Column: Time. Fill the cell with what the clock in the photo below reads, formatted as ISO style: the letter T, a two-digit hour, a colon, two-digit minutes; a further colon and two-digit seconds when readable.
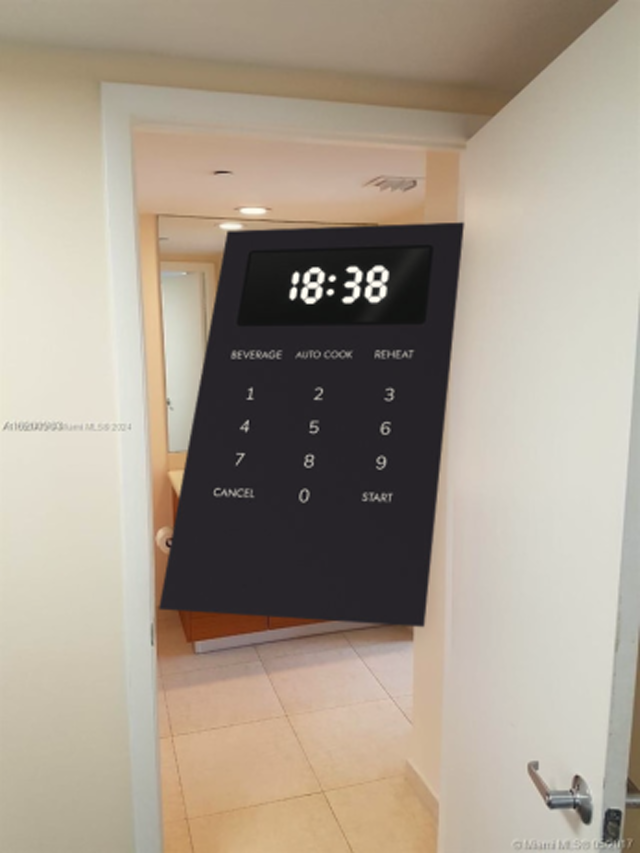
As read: T18:38
